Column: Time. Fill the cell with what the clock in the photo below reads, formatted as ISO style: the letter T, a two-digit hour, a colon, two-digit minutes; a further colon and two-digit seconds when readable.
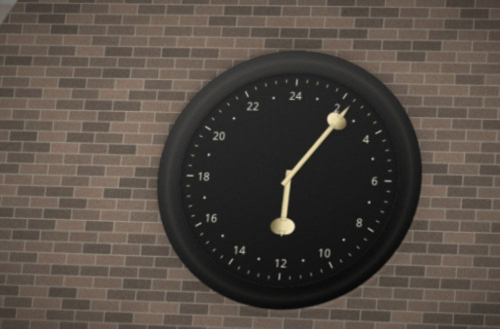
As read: T12:06
